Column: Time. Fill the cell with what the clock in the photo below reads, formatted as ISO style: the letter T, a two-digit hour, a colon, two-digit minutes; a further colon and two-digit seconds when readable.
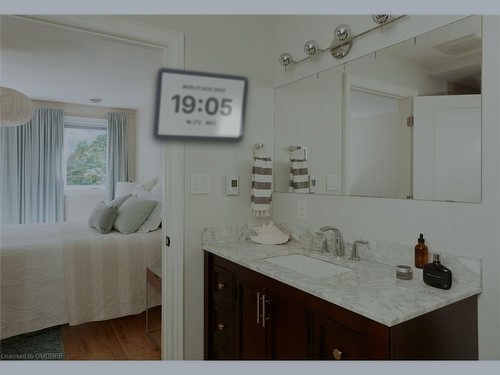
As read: T19:05
